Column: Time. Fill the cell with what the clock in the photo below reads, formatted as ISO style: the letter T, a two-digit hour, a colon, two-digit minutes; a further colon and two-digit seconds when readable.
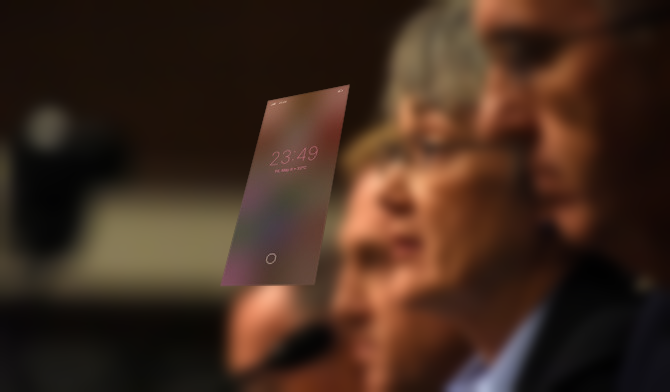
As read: T23:49
